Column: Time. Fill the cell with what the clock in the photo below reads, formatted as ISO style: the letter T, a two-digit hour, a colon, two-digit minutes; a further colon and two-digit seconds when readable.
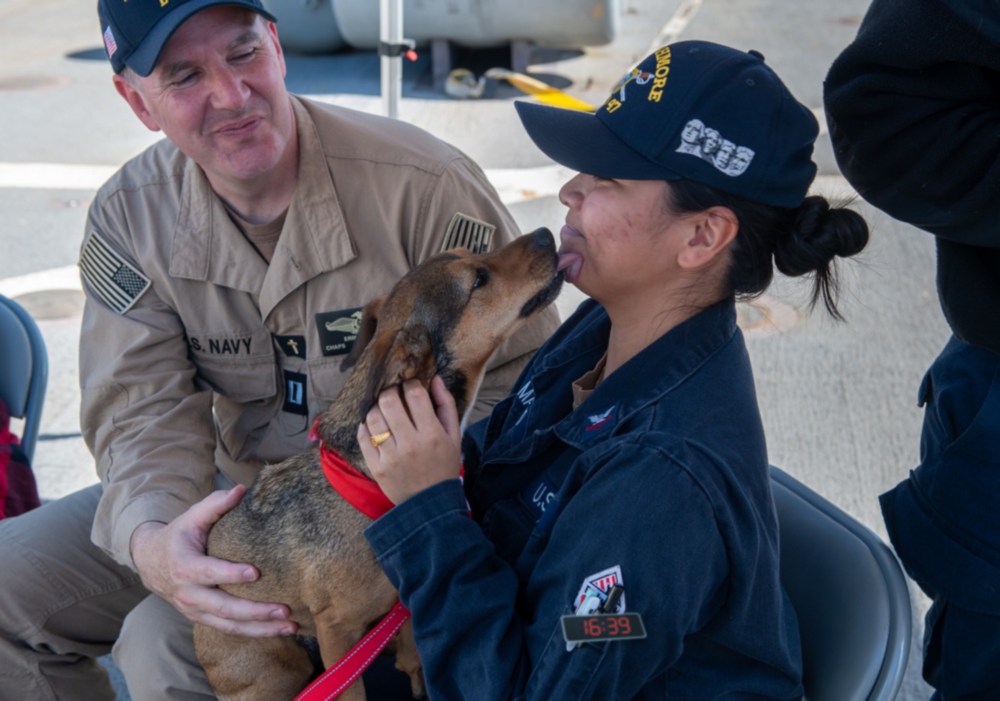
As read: T16:39
